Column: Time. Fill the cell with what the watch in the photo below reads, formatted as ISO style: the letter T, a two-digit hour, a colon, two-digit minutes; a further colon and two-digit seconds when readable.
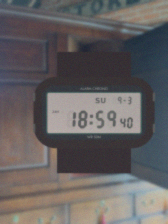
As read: T18:59:40
